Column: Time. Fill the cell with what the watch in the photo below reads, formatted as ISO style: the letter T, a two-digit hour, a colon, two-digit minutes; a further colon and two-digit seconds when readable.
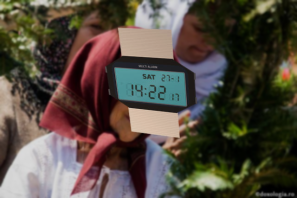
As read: T14:22:17
